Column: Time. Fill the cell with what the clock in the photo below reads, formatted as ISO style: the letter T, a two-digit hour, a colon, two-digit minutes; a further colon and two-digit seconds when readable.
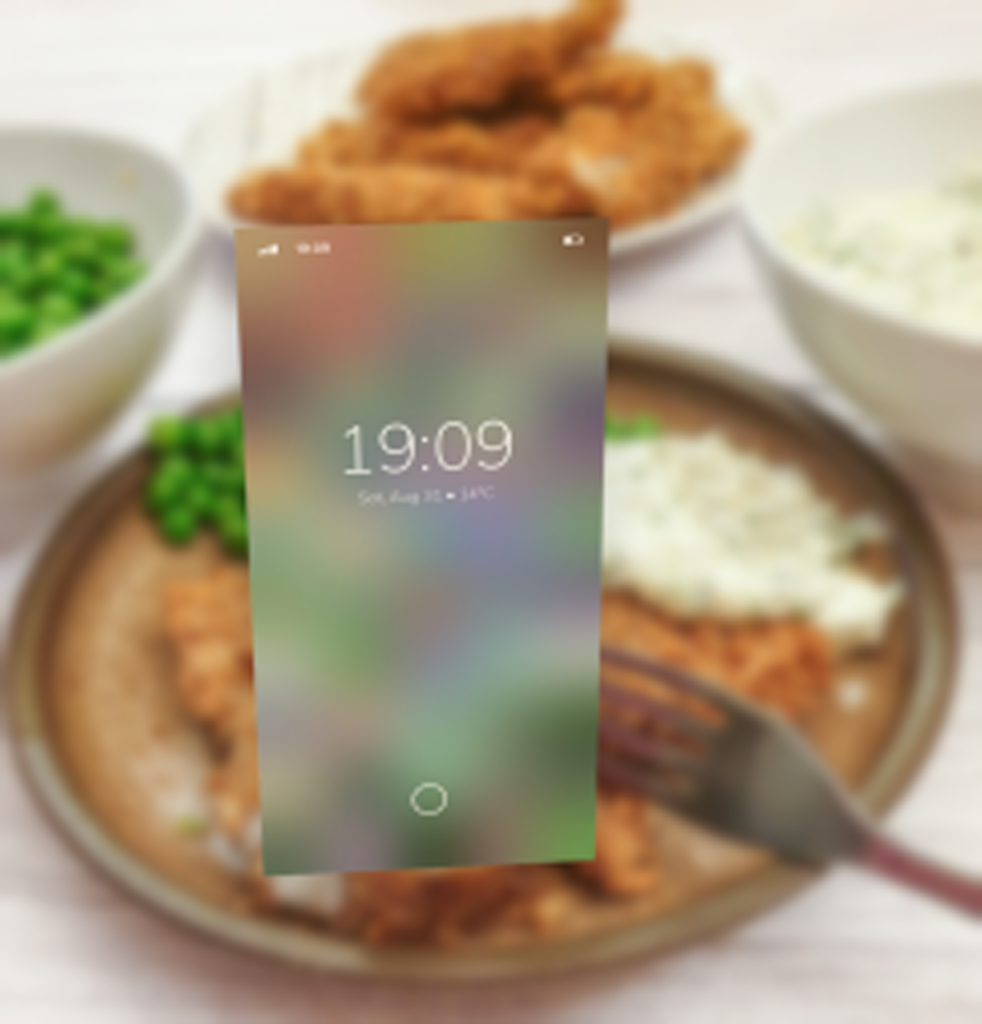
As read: T19:09
